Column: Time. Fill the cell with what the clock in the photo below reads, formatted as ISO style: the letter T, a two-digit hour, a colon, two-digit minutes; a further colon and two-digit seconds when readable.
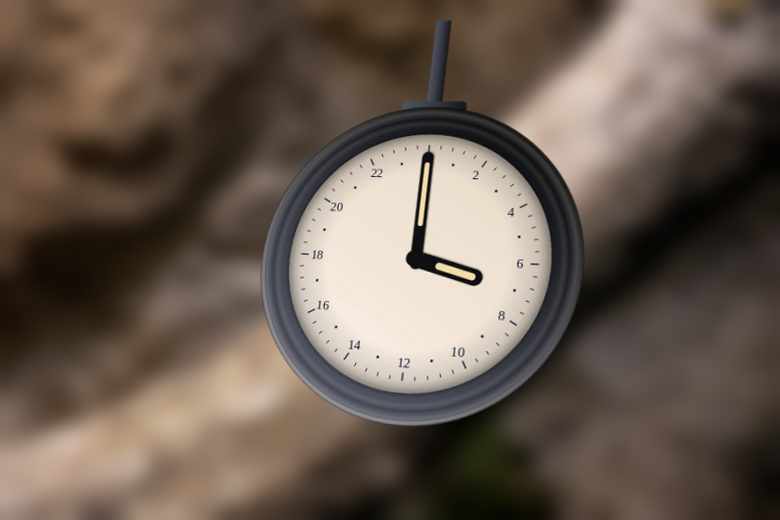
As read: T07:00
